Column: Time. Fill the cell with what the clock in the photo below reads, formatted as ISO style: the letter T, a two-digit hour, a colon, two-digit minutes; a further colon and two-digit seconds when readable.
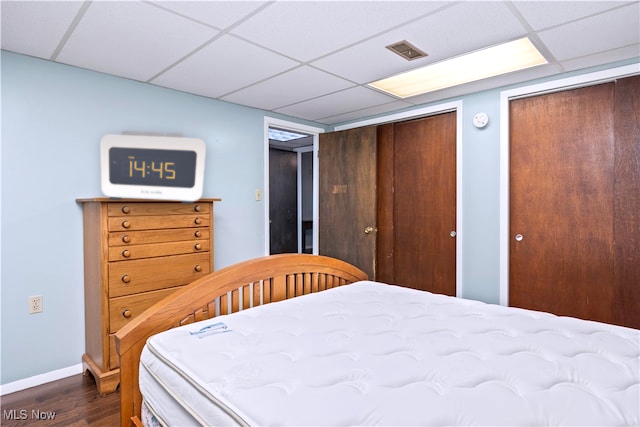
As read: T14:45
